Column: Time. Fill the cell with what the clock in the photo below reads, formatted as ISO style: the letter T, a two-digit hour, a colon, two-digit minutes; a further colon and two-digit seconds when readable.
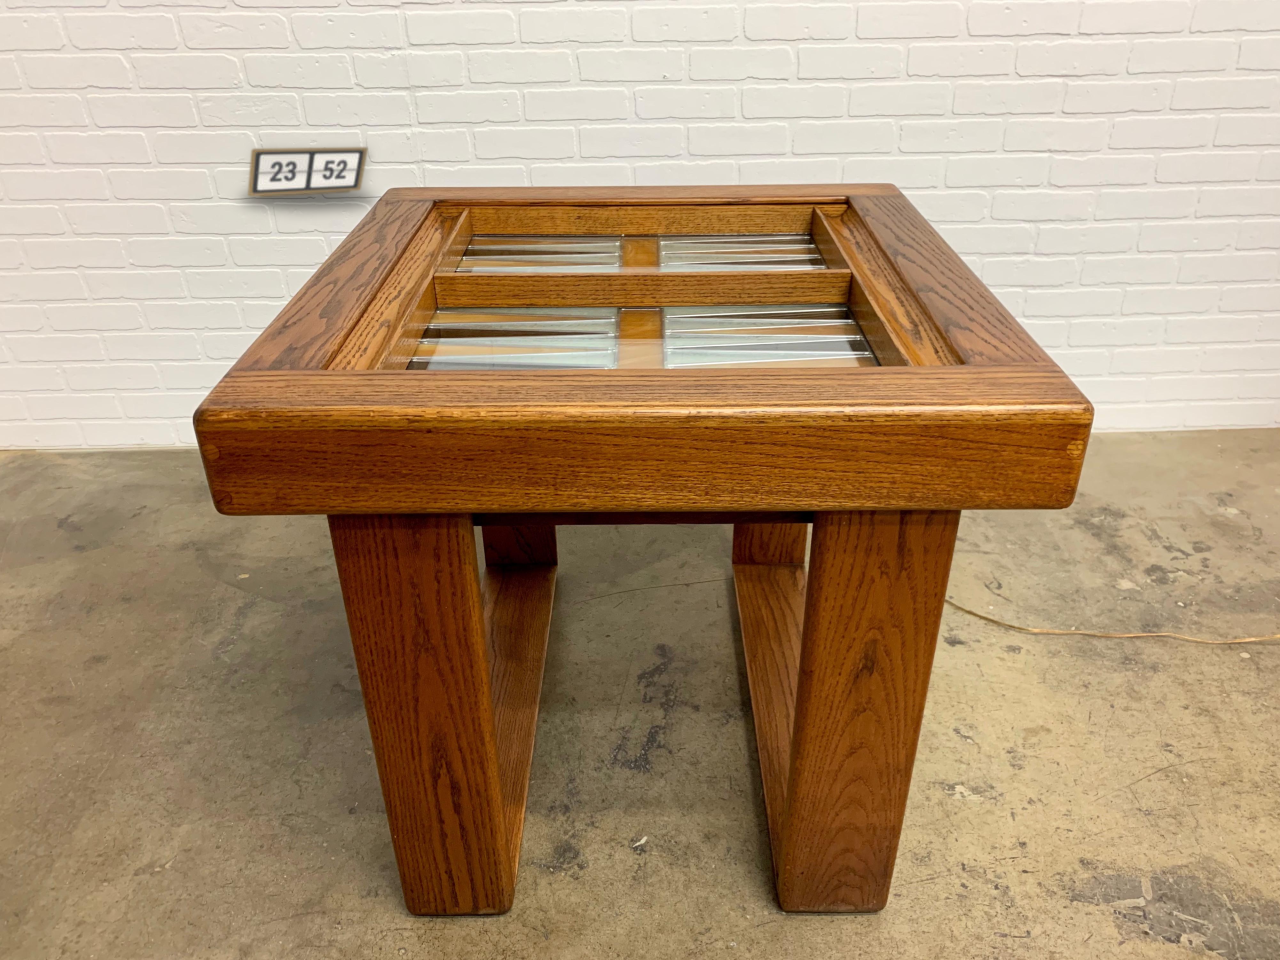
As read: T23:52
